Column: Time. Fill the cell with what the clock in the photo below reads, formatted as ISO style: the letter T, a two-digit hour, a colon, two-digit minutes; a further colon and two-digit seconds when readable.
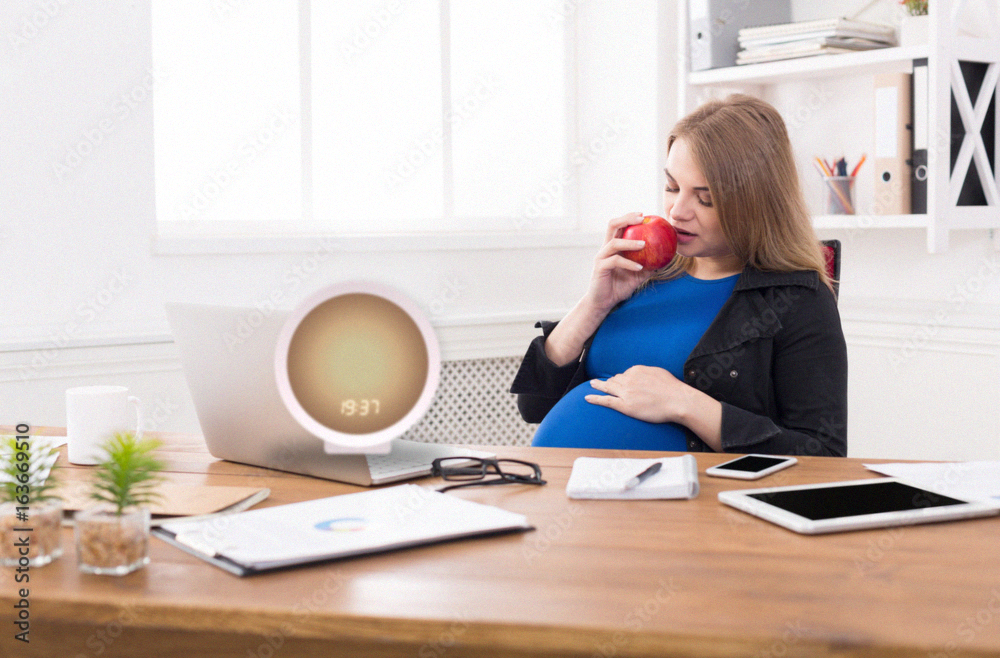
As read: T19:37
